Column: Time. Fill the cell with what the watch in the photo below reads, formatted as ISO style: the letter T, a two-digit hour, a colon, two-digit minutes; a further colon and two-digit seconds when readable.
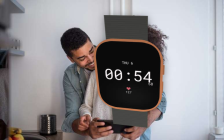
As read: T00:54
